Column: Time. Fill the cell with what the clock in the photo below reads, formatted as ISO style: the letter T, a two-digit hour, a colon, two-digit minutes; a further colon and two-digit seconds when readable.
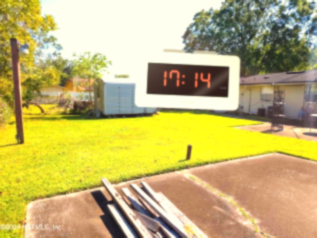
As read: T17:14
